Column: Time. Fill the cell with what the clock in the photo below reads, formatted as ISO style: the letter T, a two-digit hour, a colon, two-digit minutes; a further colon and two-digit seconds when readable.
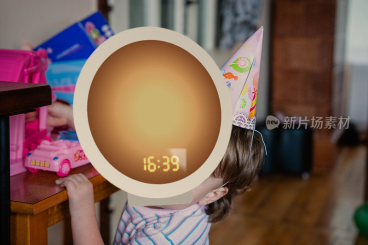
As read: T16:39
